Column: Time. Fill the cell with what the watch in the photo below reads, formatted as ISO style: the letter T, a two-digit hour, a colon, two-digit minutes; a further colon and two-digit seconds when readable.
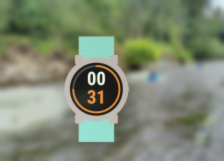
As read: T00:31
